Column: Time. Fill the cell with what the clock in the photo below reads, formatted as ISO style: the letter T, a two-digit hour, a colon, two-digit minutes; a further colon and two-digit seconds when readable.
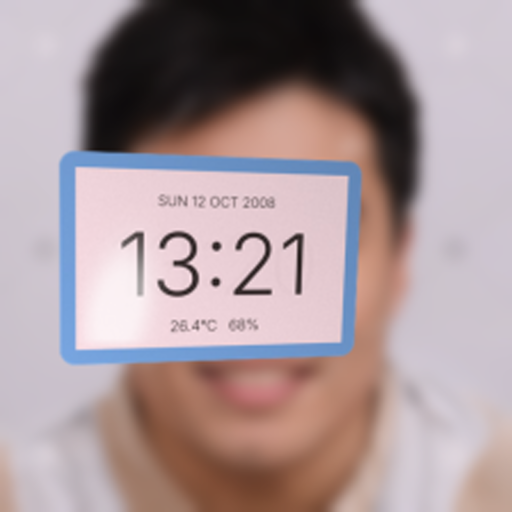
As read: T13:21
